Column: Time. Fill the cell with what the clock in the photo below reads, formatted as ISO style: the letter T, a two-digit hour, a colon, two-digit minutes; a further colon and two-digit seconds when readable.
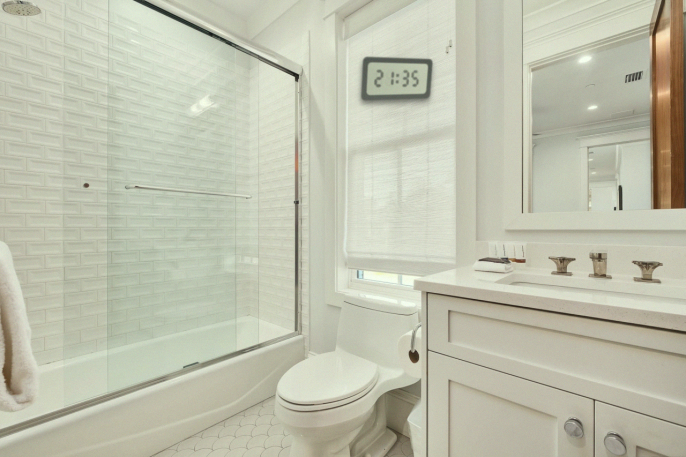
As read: T21:35
